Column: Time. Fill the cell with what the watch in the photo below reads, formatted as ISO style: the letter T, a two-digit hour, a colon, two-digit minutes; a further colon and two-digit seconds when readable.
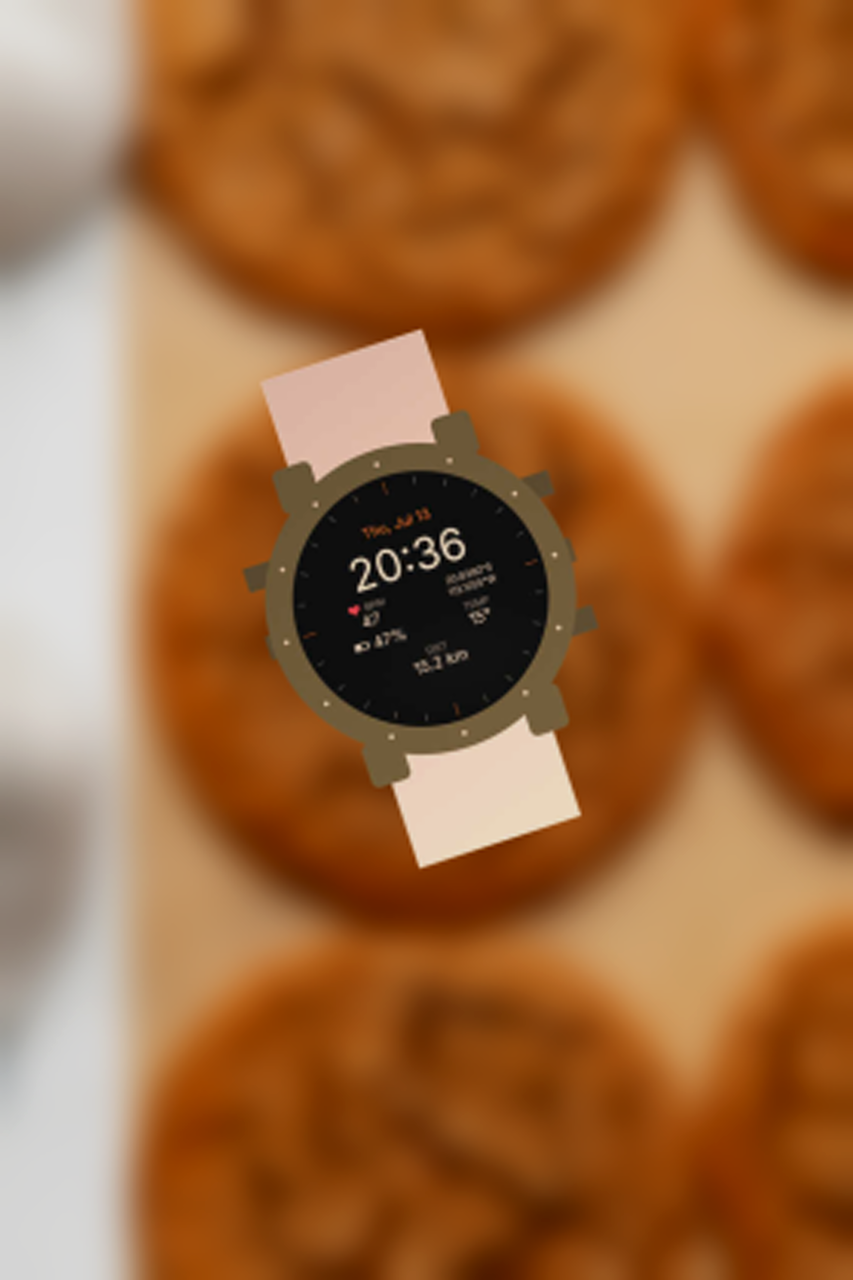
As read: T20:36
